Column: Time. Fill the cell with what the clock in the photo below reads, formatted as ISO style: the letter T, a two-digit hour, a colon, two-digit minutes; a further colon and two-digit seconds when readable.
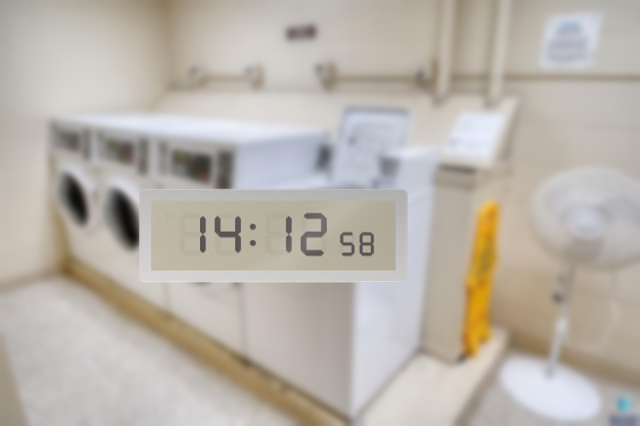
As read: T14:12:58
